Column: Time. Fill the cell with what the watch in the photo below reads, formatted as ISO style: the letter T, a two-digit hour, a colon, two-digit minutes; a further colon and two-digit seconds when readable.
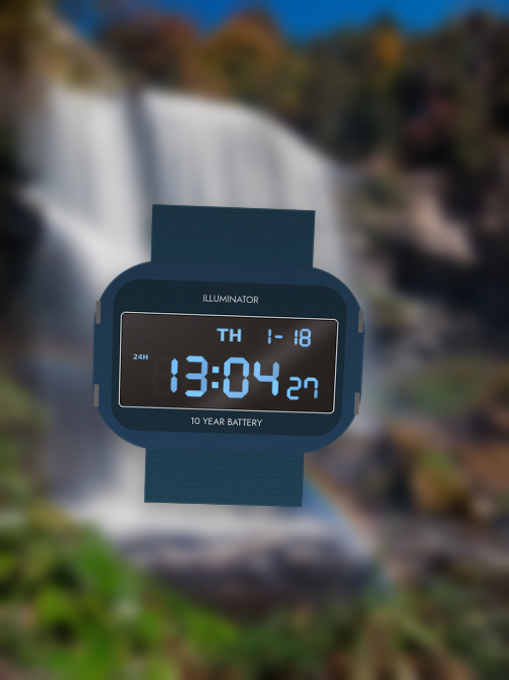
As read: T13:04:27
